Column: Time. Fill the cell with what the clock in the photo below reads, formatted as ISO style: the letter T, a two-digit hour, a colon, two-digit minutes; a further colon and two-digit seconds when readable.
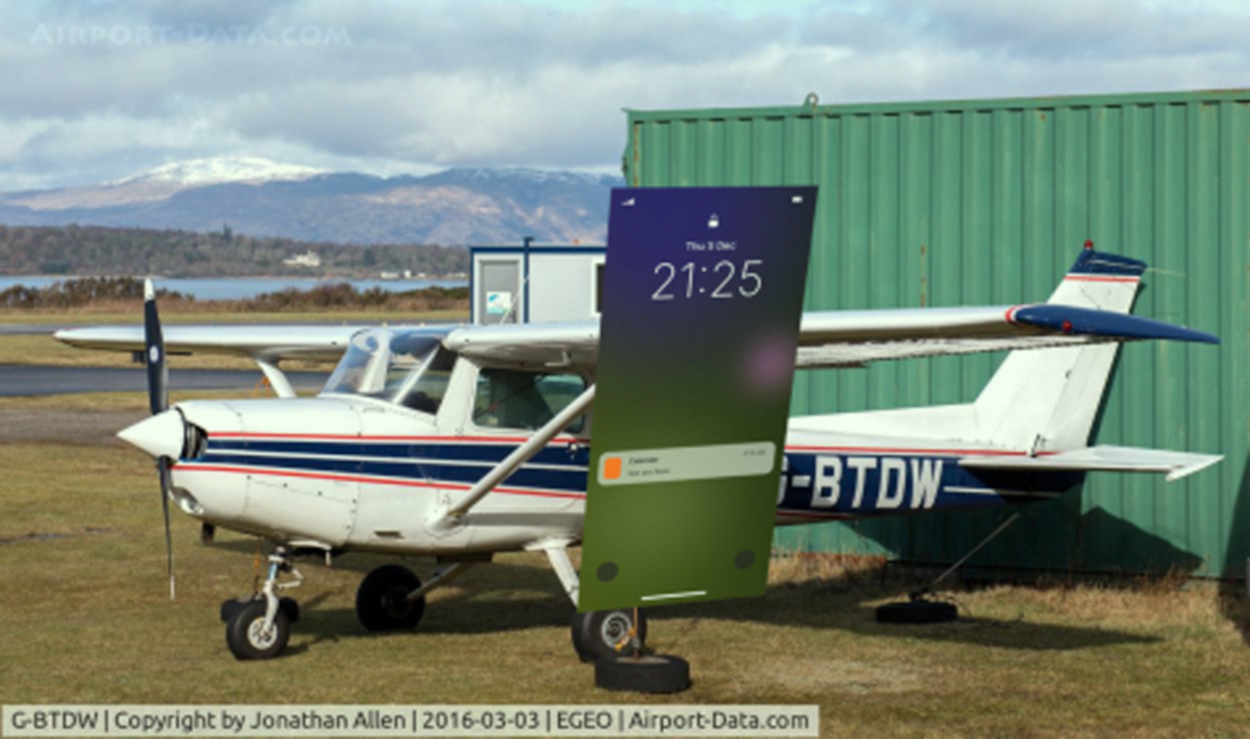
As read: T21:25
